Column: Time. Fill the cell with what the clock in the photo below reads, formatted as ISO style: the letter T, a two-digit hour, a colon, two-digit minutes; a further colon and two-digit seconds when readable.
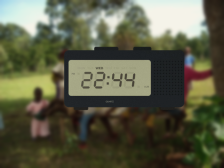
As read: T22:44
